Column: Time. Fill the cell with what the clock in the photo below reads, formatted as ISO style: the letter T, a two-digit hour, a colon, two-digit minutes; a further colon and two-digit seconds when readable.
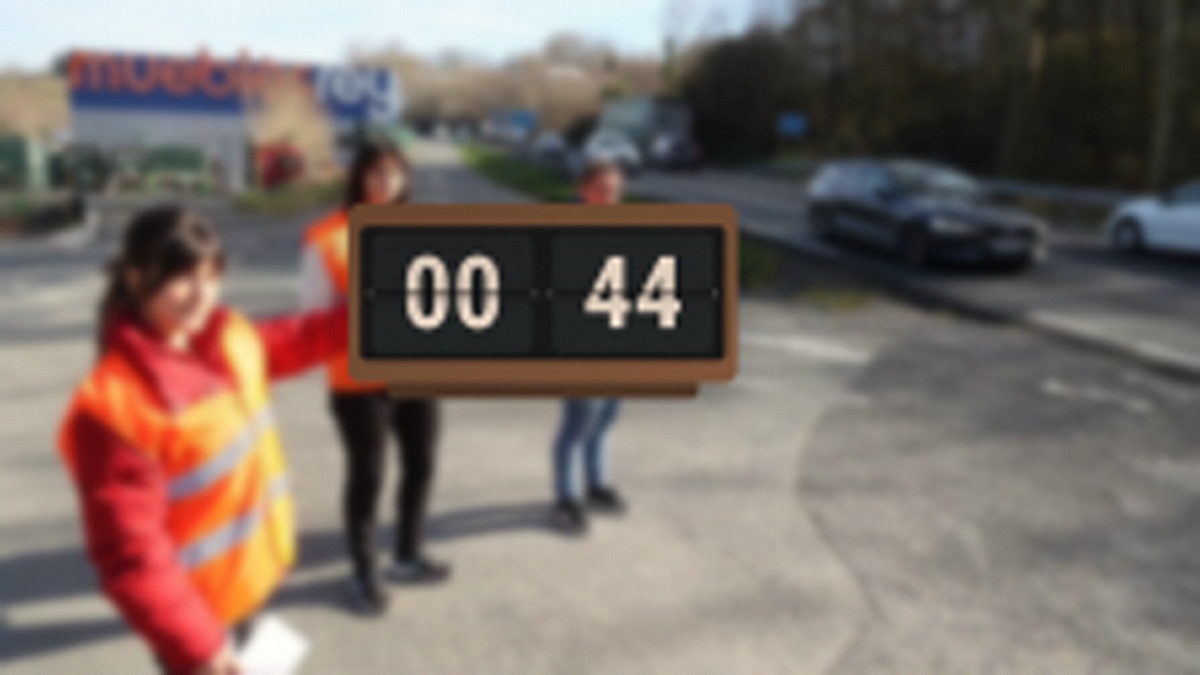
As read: T00:44
